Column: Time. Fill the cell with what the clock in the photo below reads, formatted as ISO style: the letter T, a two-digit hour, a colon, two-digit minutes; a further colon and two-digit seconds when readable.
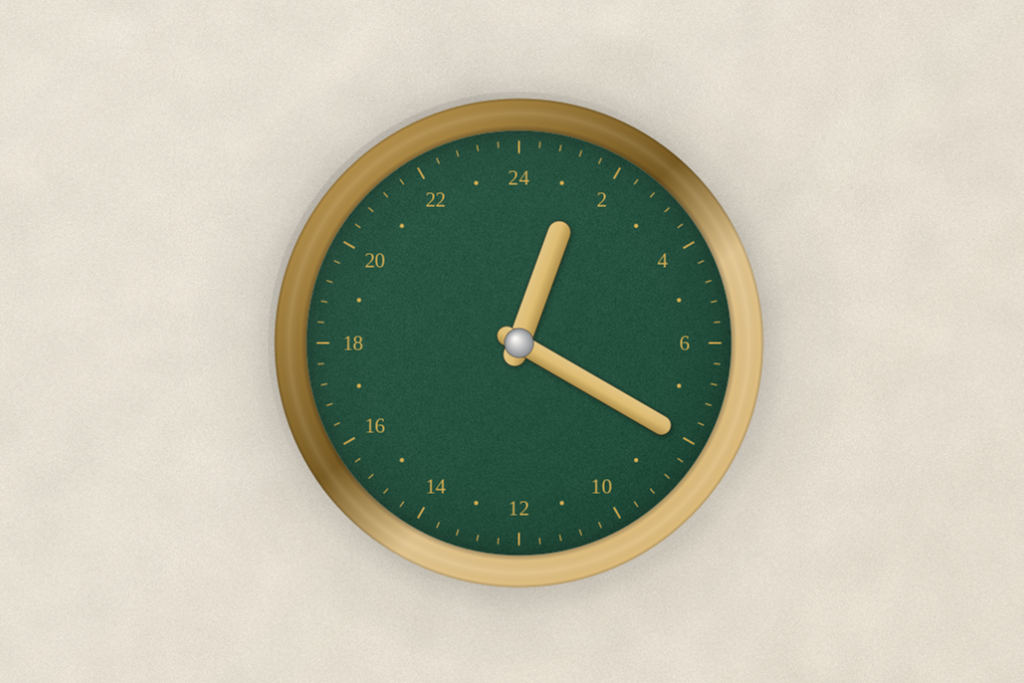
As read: T01:20
